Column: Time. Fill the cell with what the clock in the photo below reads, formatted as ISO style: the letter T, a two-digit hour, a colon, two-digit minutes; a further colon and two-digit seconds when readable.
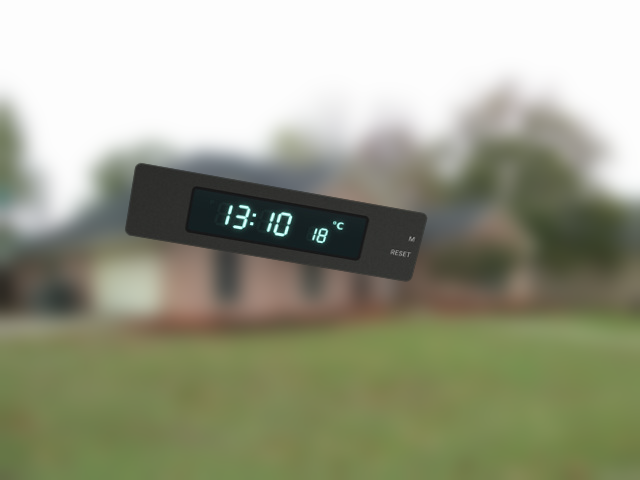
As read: T13:10
